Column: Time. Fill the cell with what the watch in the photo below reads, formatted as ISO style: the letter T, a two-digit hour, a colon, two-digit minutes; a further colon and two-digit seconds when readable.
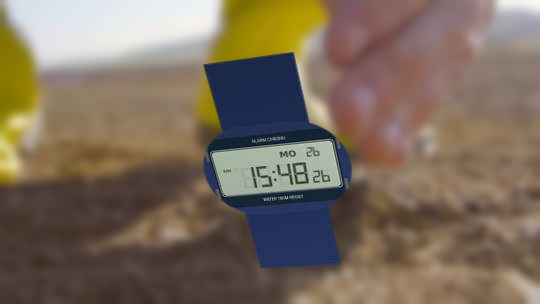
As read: T15:48:26
